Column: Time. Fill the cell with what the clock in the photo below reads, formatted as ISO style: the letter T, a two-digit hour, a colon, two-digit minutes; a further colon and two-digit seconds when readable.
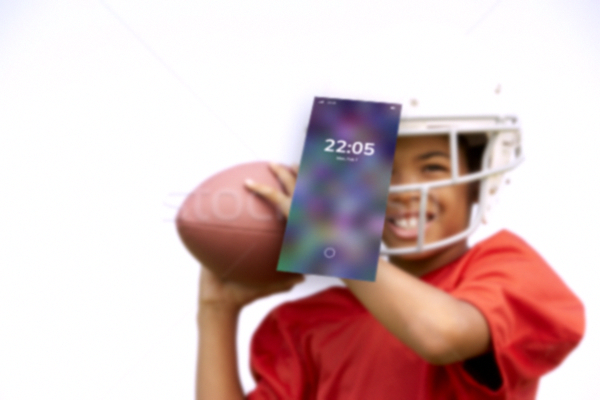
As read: T22:05
